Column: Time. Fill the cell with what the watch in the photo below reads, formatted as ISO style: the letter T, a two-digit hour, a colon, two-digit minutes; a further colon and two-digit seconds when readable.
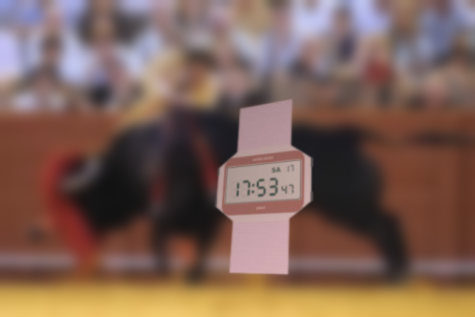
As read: T17:53
